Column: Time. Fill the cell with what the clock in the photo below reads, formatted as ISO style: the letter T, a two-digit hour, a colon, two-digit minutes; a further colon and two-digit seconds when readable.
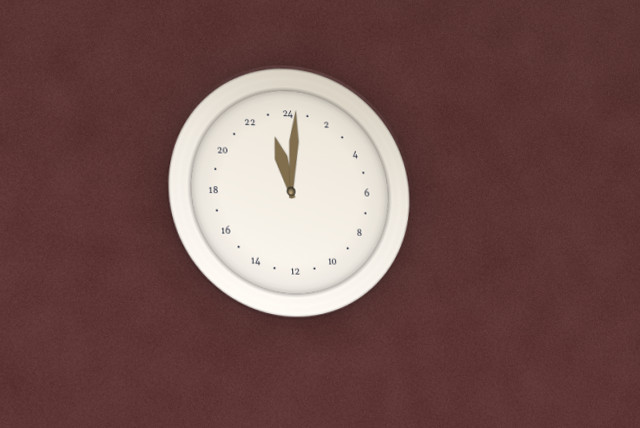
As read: T23:01
